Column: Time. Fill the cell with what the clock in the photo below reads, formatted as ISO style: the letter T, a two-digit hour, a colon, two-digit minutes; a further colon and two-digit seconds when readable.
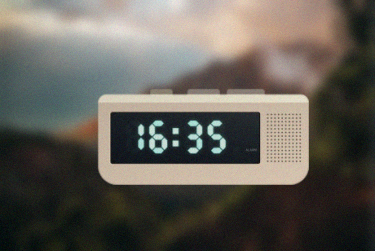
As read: T16:35
